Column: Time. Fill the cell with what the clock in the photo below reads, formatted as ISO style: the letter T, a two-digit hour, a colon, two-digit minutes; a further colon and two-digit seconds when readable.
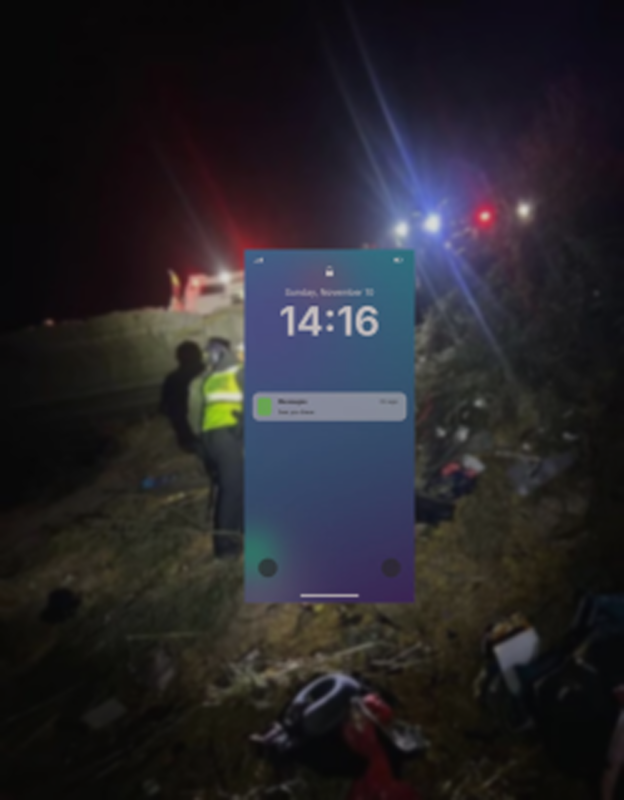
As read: T14:16
